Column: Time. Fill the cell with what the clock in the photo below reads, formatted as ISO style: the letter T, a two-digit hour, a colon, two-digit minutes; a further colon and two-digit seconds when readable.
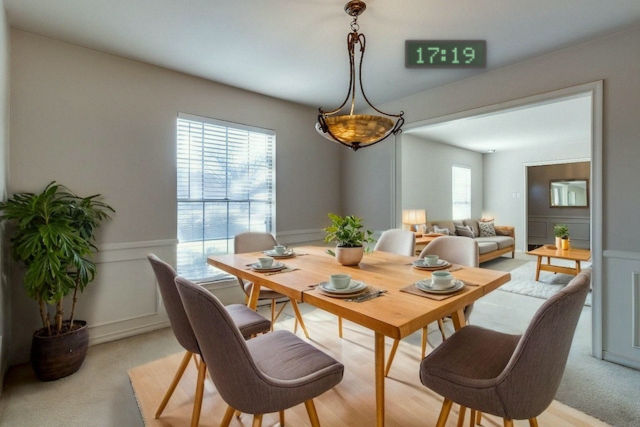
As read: T17:19
